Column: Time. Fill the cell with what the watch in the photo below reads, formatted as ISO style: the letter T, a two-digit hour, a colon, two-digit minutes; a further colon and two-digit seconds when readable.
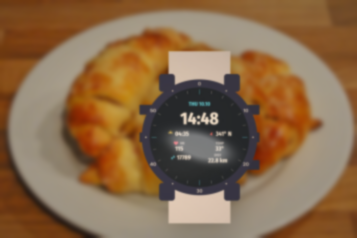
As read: T14:48
